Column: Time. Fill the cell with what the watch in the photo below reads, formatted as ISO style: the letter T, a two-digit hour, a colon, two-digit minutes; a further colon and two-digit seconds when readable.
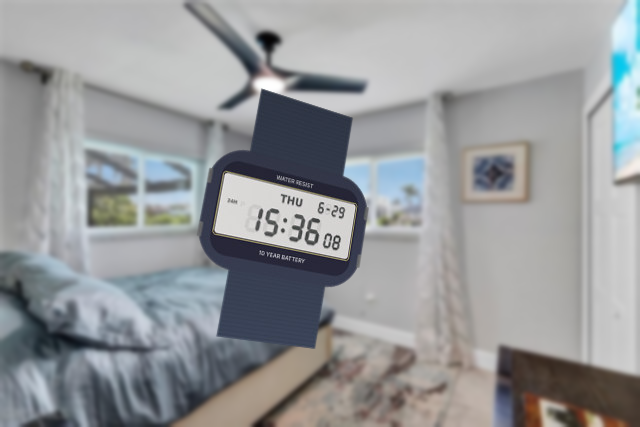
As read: T15:36:08
